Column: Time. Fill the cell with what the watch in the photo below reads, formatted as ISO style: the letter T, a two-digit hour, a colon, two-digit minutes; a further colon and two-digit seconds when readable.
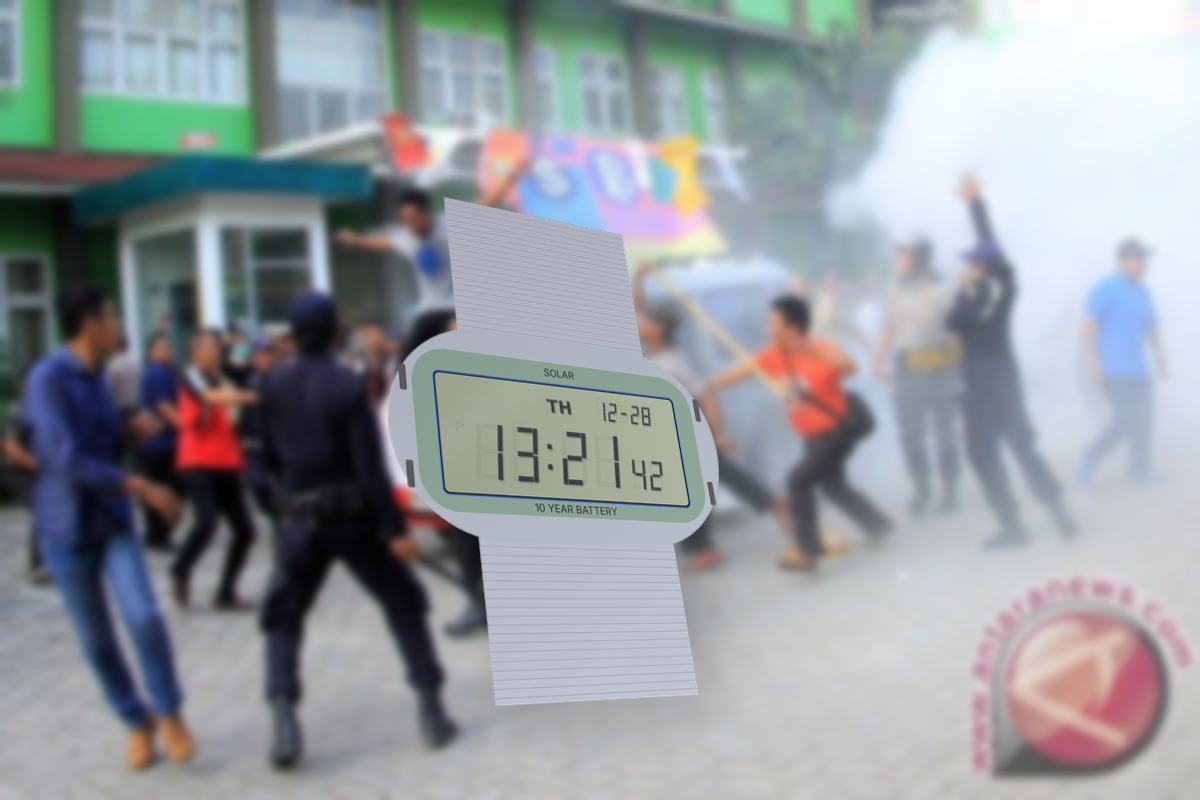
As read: T13:21:42
